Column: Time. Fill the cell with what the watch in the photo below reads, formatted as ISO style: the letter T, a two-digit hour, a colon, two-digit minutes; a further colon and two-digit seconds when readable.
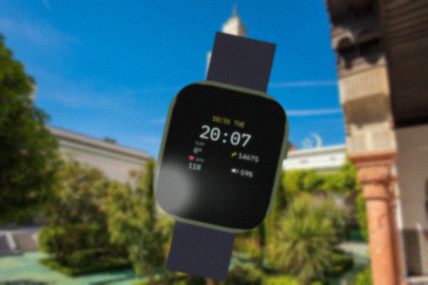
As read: T20:07
